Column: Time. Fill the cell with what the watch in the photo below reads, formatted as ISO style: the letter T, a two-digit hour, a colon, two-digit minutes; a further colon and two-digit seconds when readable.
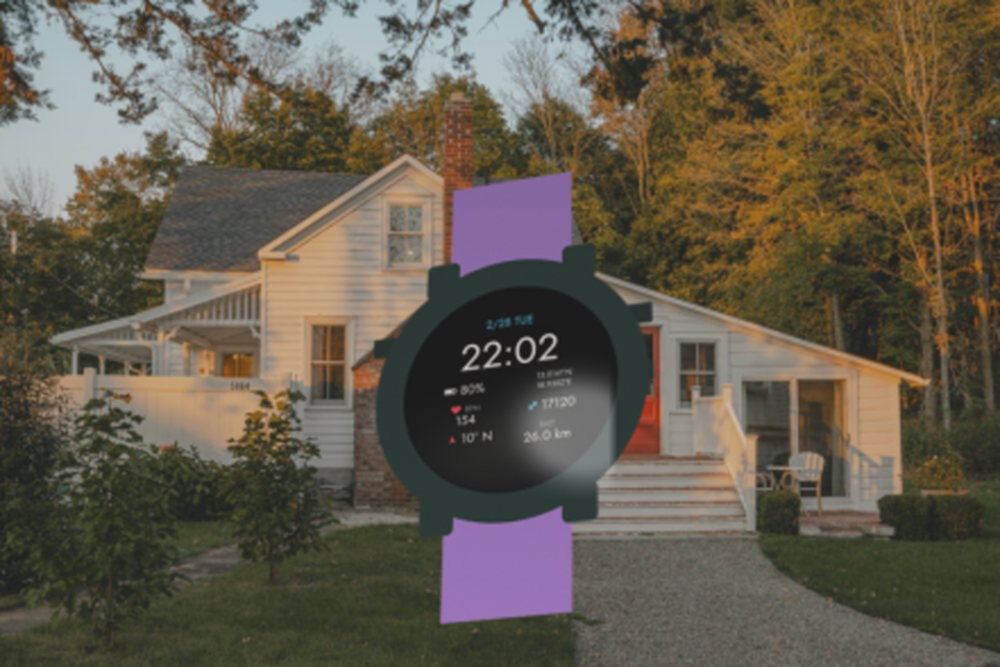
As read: T22:02
